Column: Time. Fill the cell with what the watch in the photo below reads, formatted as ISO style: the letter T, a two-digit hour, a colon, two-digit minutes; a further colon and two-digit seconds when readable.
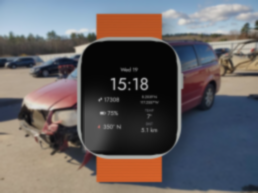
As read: T15:18
